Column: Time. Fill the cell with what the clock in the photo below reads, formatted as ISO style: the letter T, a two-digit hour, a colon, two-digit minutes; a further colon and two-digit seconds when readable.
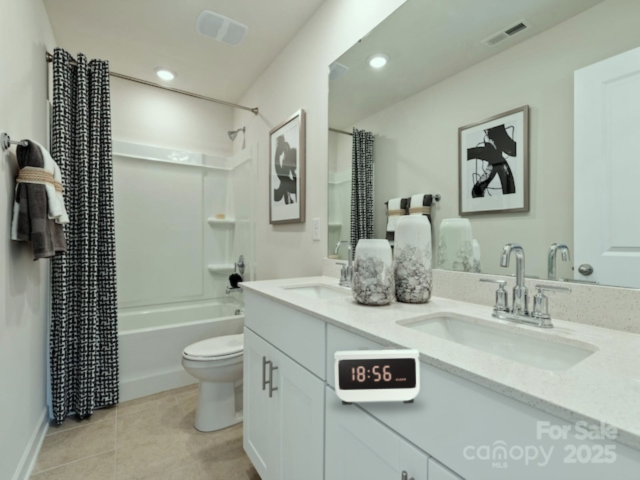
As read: T18:56
